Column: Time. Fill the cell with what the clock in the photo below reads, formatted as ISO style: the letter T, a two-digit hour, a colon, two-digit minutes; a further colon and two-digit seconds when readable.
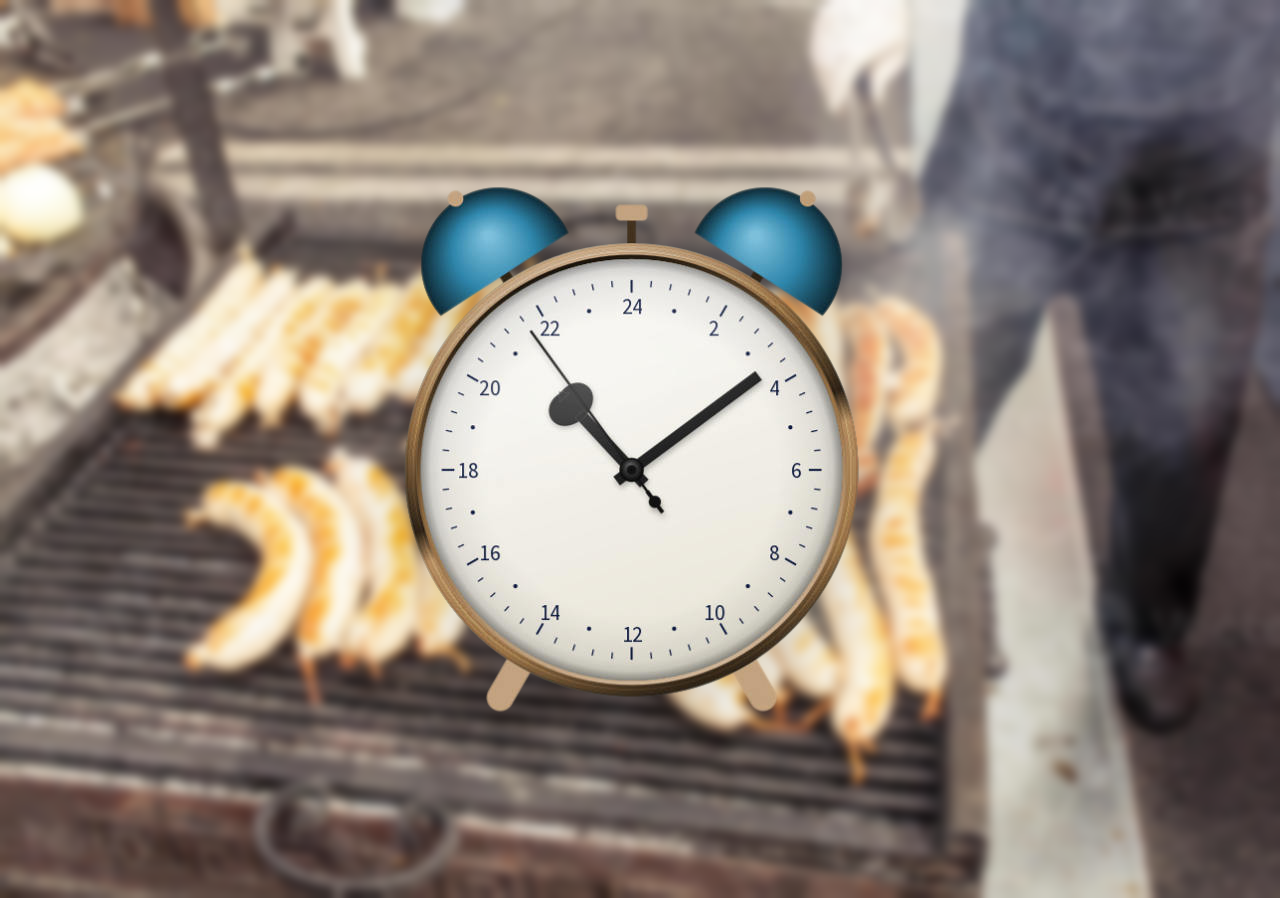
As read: T21:08:54
